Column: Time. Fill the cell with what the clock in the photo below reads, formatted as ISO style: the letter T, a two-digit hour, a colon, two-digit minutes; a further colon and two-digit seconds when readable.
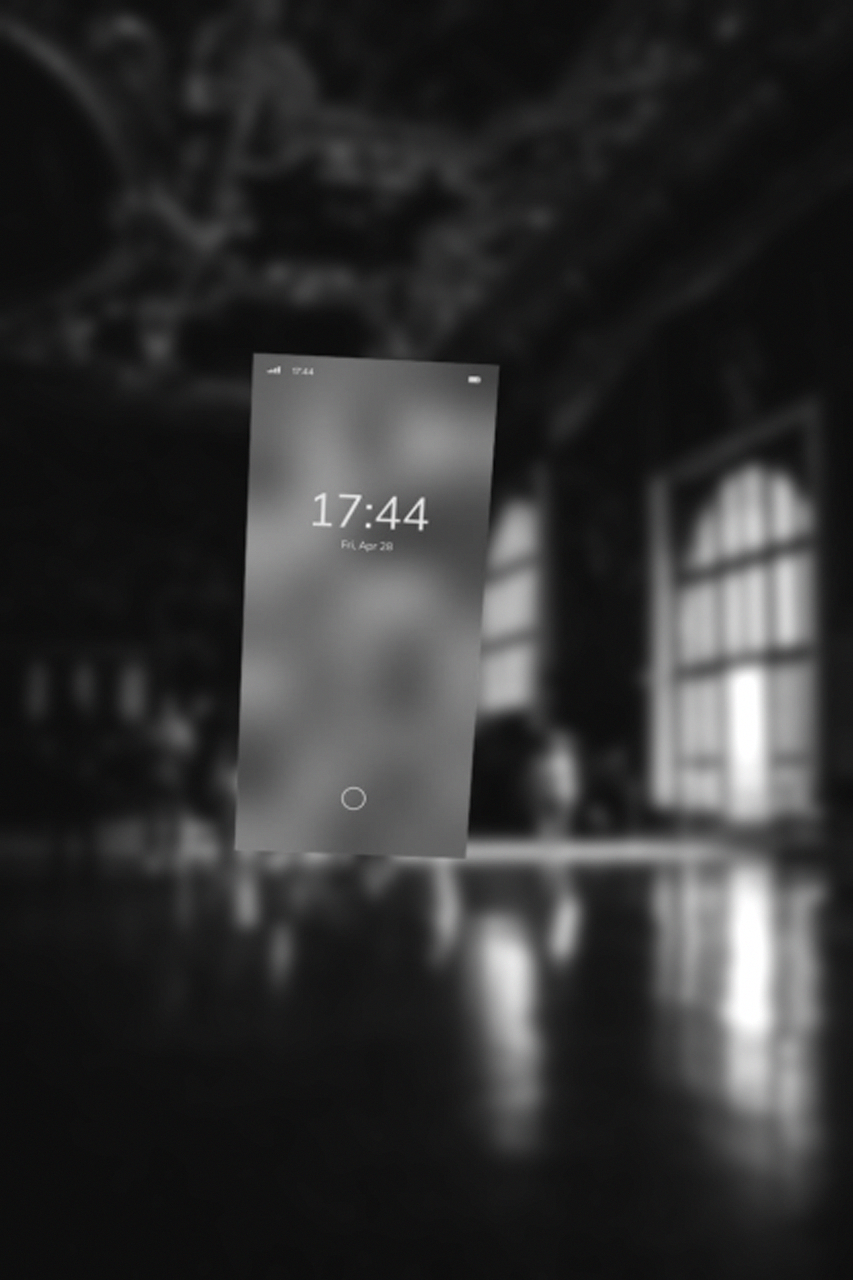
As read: T17:44
